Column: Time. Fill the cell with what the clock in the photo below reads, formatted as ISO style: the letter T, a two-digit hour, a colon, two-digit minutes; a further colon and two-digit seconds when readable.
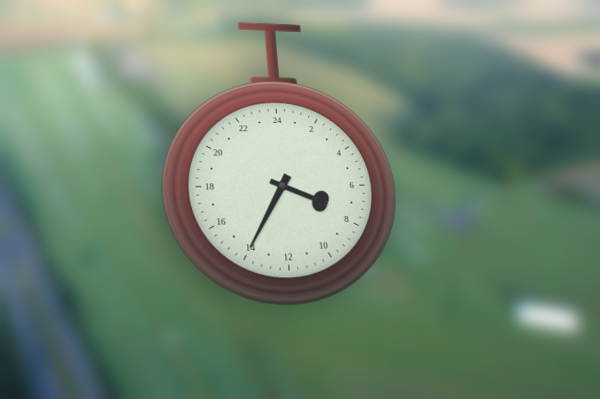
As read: T07:35
